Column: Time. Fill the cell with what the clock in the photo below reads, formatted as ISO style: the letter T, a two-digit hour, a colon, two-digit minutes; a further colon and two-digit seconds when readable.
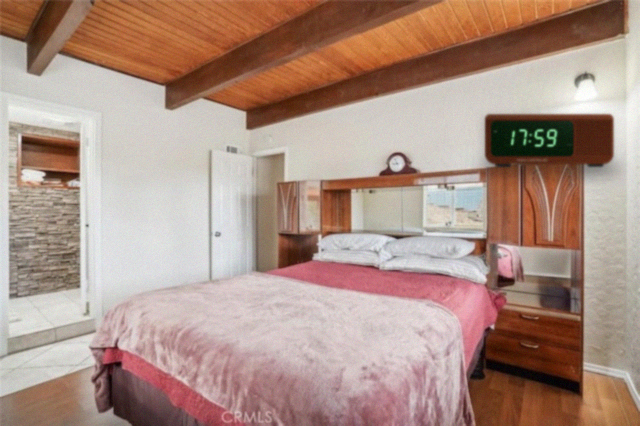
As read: T17:59
